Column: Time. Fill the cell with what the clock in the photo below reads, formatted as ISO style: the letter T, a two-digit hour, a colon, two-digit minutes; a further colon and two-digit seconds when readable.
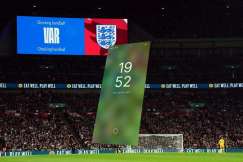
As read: T19:52
